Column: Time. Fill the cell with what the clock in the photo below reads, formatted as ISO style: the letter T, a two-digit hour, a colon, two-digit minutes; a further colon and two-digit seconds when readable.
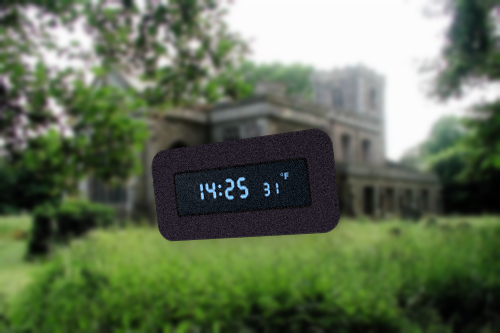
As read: T14:25
